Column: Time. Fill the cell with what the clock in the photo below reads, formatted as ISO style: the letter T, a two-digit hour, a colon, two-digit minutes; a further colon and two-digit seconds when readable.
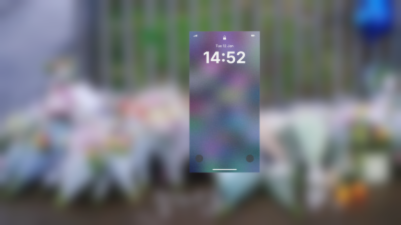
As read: T14:52
